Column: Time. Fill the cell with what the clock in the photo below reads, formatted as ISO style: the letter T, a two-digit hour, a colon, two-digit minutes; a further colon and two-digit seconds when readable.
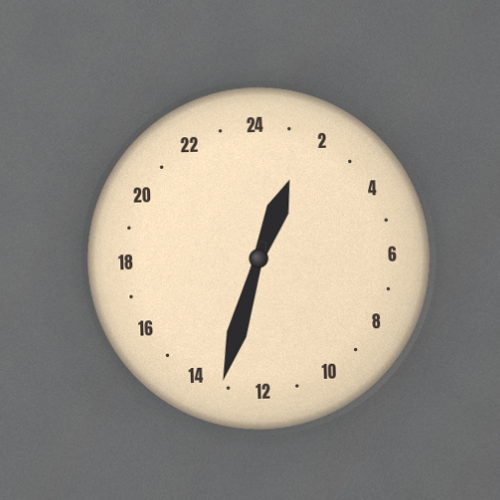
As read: T01:33
